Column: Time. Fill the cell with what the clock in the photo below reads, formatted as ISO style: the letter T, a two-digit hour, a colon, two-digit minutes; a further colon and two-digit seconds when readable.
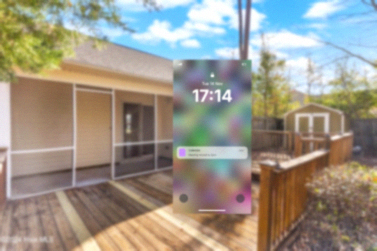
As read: T17:14
